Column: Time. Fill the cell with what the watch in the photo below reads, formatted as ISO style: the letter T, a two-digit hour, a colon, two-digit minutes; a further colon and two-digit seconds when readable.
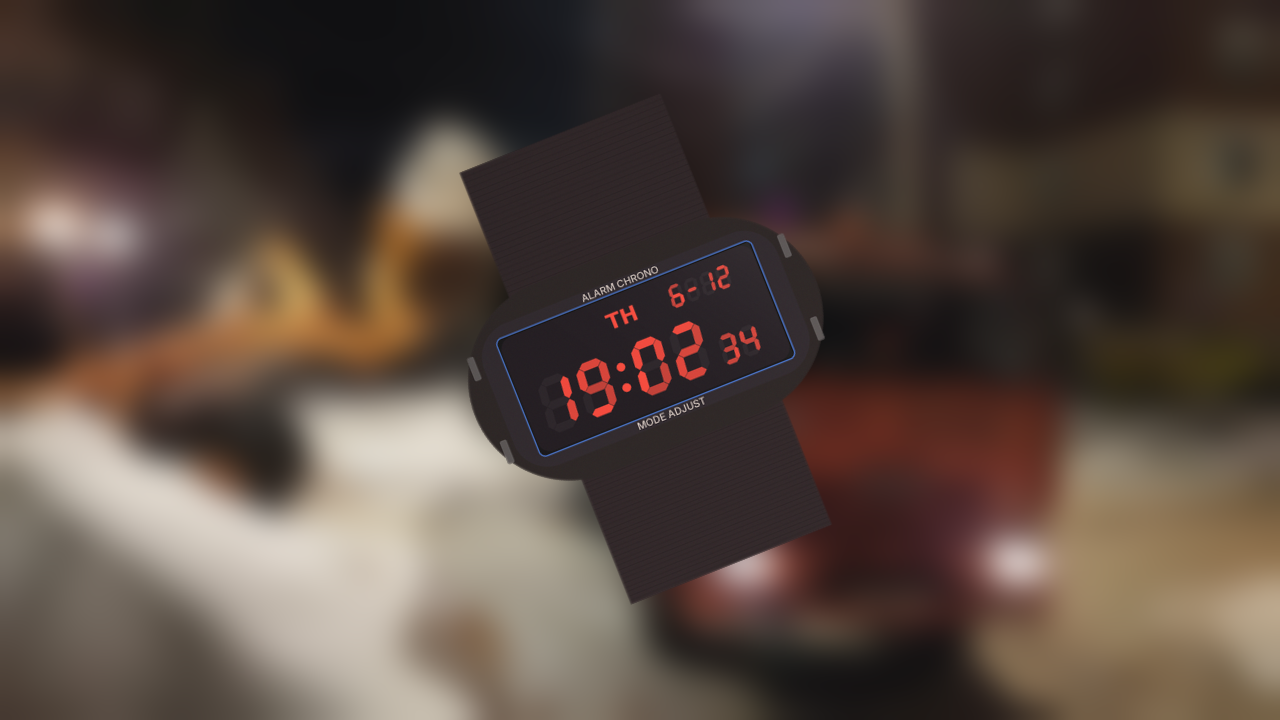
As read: T19:02:34
